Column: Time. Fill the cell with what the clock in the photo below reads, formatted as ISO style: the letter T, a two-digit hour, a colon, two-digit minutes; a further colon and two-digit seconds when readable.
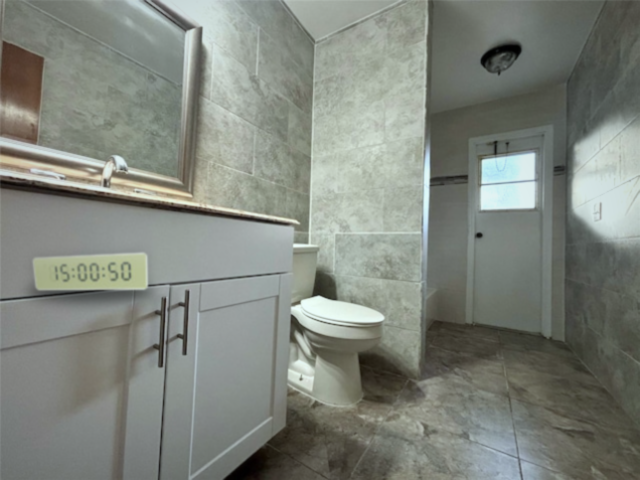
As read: T15:00:50
